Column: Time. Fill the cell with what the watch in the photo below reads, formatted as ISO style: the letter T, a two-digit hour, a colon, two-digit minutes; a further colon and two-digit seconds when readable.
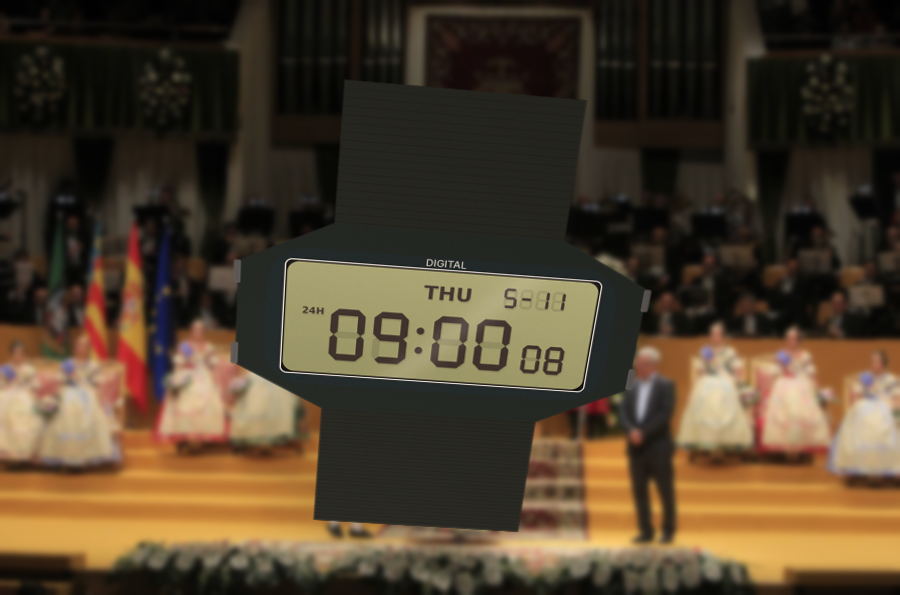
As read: T09:00:08
